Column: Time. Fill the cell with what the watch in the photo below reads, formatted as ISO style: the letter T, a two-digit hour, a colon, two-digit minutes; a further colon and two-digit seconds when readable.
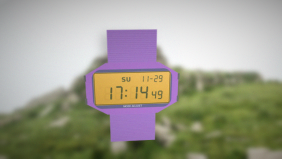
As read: T17:14:49
